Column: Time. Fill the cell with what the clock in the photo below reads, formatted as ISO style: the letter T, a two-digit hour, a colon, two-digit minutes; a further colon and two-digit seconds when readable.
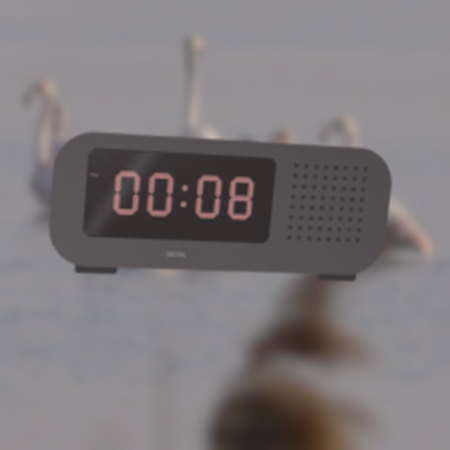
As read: T00:08
